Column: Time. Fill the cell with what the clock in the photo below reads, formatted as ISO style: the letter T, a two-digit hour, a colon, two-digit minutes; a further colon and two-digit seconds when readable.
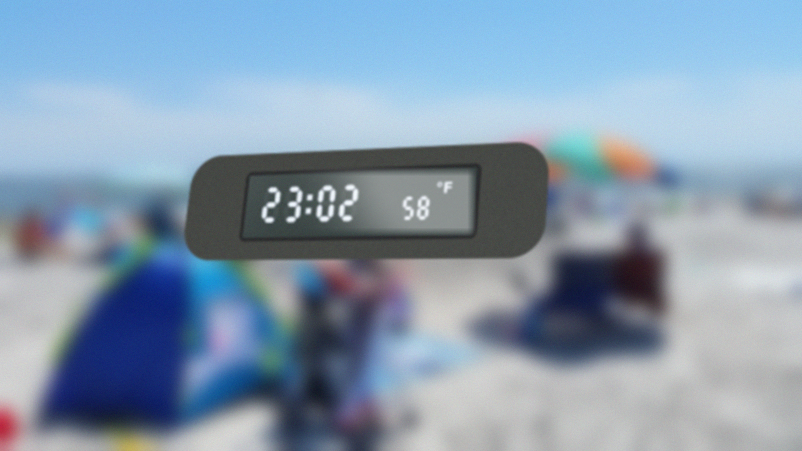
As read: T23:02
